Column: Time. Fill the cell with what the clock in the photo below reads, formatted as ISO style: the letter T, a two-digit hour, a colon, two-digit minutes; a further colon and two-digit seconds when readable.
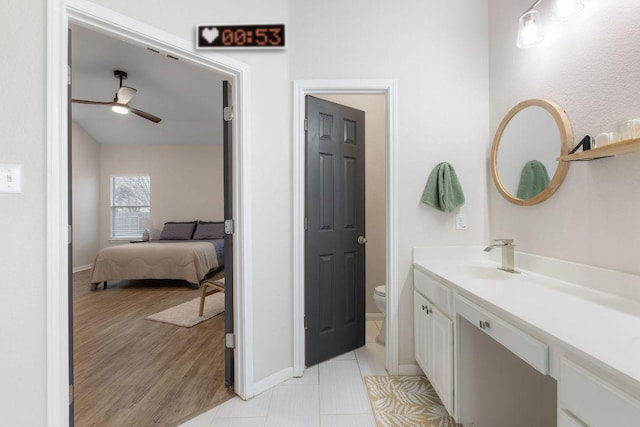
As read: T00:53
